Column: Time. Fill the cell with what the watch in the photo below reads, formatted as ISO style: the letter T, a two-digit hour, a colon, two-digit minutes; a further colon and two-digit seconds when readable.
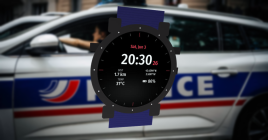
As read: T20:30
